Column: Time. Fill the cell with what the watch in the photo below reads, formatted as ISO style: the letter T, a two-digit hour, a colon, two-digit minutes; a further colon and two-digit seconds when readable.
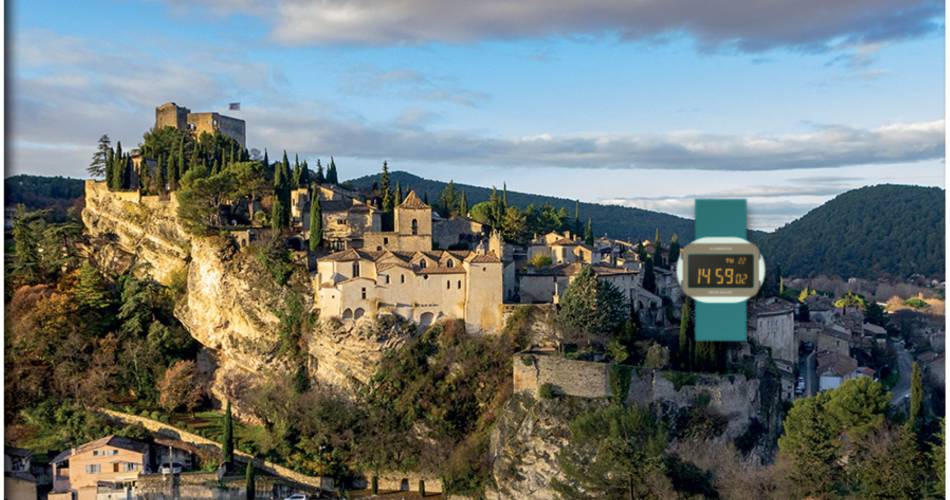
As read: T14:59
